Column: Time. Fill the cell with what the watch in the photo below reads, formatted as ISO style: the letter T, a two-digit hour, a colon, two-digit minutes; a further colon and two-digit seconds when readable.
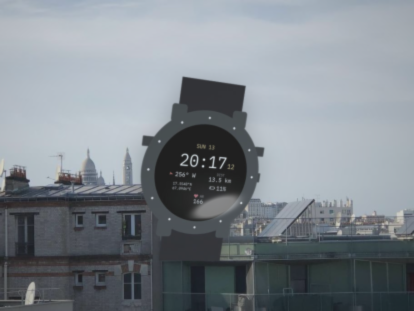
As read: T20:17
